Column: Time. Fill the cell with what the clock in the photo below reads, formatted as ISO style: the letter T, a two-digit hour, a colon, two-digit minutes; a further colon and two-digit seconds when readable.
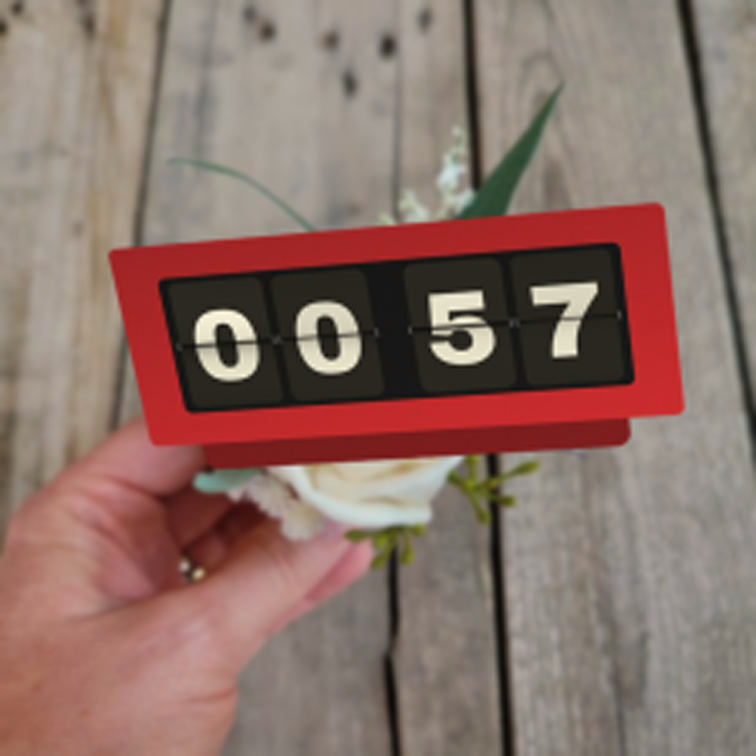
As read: T00:57
